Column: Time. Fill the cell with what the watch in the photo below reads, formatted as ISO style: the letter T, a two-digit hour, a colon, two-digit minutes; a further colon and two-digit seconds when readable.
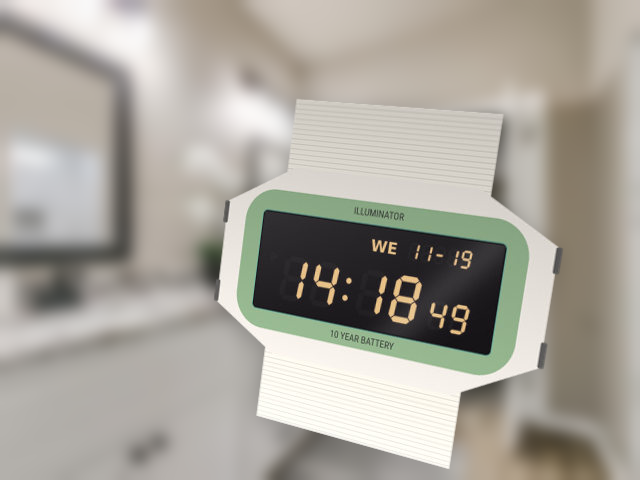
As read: T14:18:49
